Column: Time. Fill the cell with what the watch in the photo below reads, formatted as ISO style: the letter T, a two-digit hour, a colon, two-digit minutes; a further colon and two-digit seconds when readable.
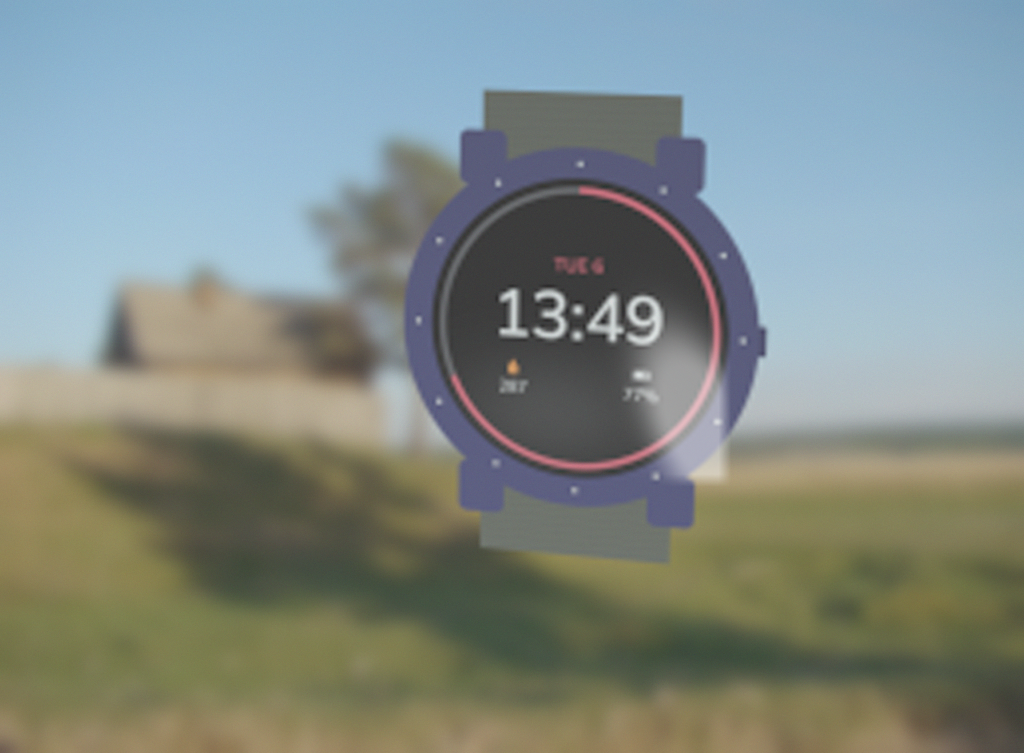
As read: T13:49
